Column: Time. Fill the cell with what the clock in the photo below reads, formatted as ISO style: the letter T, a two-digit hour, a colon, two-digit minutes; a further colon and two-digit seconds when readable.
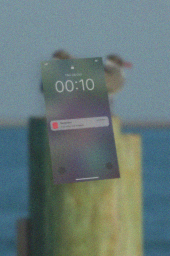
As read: T00:10
